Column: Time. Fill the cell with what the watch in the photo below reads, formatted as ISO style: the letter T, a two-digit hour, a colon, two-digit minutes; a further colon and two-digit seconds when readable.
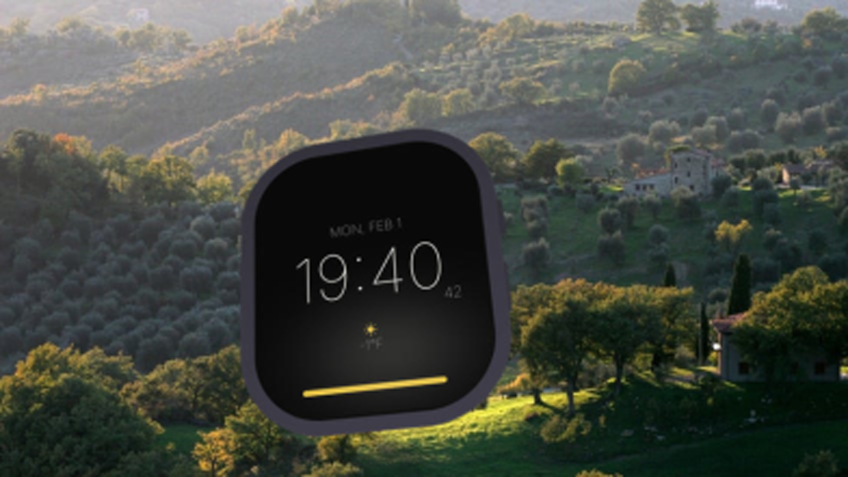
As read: T19:40
